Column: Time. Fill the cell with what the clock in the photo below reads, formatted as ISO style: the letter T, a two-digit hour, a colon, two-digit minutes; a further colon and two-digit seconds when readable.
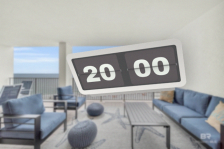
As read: T20:00
